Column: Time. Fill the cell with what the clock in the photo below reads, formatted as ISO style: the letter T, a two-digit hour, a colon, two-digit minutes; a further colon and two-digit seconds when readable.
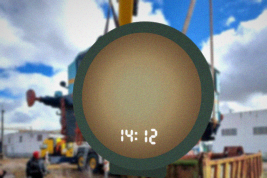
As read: T14:12
